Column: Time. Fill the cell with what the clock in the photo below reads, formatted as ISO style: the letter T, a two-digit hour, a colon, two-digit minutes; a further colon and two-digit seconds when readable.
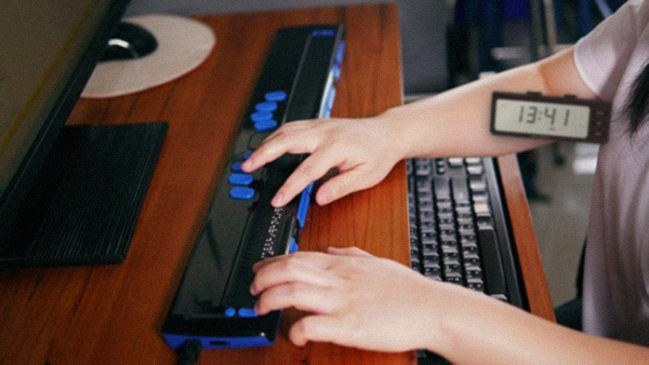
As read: T13:41
